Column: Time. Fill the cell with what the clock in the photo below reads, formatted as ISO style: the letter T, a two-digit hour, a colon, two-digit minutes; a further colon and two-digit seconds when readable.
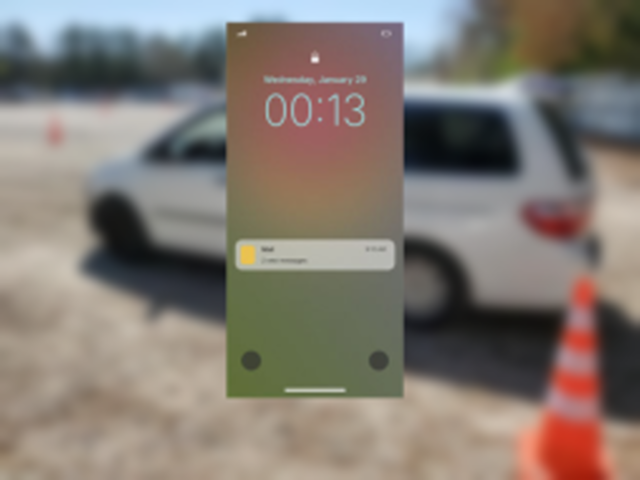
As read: T00:13
